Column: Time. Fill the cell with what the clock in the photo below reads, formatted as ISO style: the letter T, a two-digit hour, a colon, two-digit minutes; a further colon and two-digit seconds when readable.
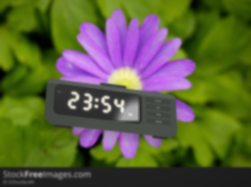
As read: T23:54
